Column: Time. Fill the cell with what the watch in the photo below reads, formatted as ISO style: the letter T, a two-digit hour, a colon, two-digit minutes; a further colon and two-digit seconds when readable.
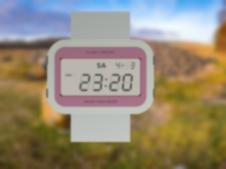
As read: T23:20
